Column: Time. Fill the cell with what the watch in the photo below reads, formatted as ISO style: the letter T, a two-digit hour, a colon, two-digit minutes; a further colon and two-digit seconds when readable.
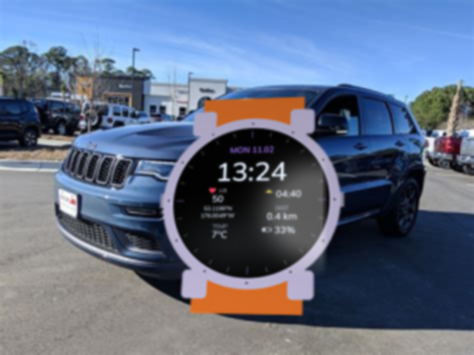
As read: T13:24
